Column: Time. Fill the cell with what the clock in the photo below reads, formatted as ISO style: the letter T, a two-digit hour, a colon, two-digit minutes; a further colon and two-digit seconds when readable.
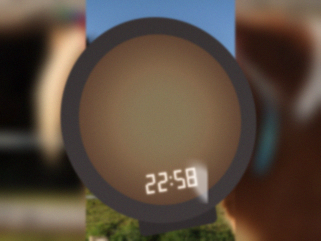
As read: T22:58
